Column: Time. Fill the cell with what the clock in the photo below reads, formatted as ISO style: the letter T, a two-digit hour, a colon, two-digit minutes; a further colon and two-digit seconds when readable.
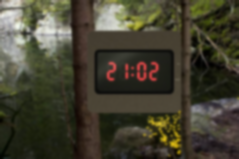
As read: T21:02
